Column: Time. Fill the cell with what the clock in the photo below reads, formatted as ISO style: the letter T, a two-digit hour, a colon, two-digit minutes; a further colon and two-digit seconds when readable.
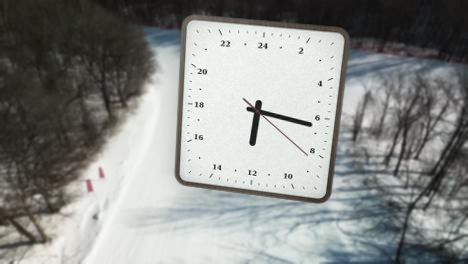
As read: T12:16:21
